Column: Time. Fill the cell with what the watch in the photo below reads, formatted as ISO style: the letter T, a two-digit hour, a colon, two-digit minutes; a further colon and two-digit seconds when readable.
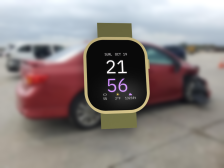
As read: T21:56
